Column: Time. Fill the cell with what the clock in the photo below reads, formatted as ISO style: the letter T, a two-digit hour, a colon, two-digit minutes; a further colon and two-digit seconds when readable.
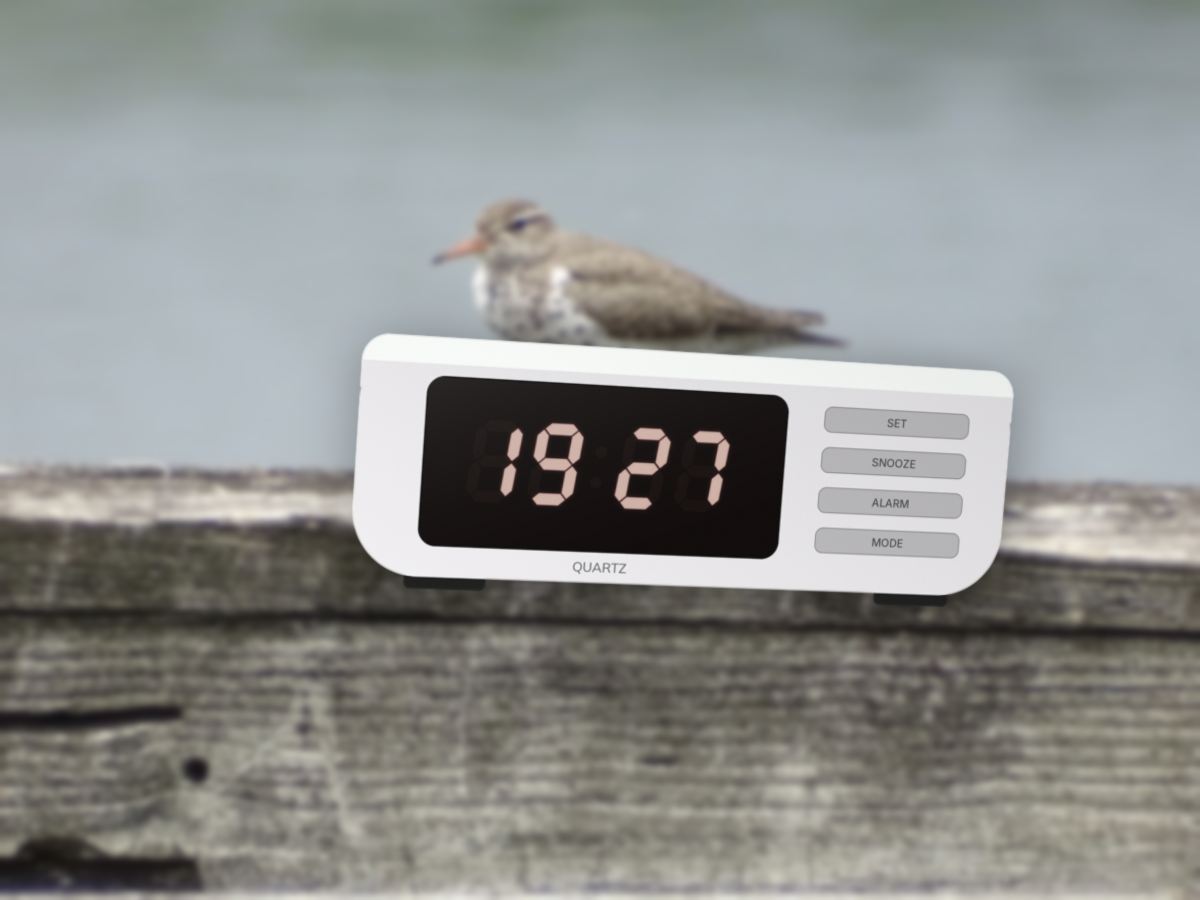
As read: T19:27
